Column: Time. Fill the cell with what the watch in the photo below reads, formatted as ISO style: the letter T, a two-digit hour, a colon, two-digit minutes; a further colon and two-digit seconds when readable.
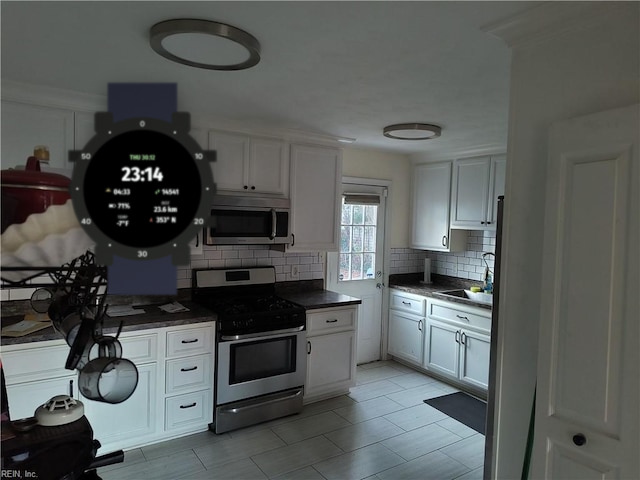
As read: T23:14
